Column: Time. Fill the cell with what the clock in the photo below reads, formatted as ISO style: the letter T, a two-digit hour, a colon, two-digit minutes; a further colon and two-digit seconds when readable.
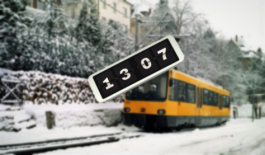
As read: T13:07
